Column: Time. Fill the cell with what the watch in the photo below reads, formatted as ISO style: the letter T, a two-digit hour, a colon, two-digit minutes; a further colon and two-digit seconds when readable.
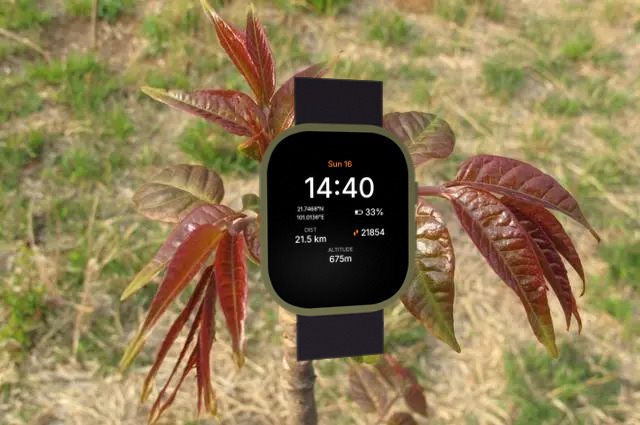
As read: T14:40
